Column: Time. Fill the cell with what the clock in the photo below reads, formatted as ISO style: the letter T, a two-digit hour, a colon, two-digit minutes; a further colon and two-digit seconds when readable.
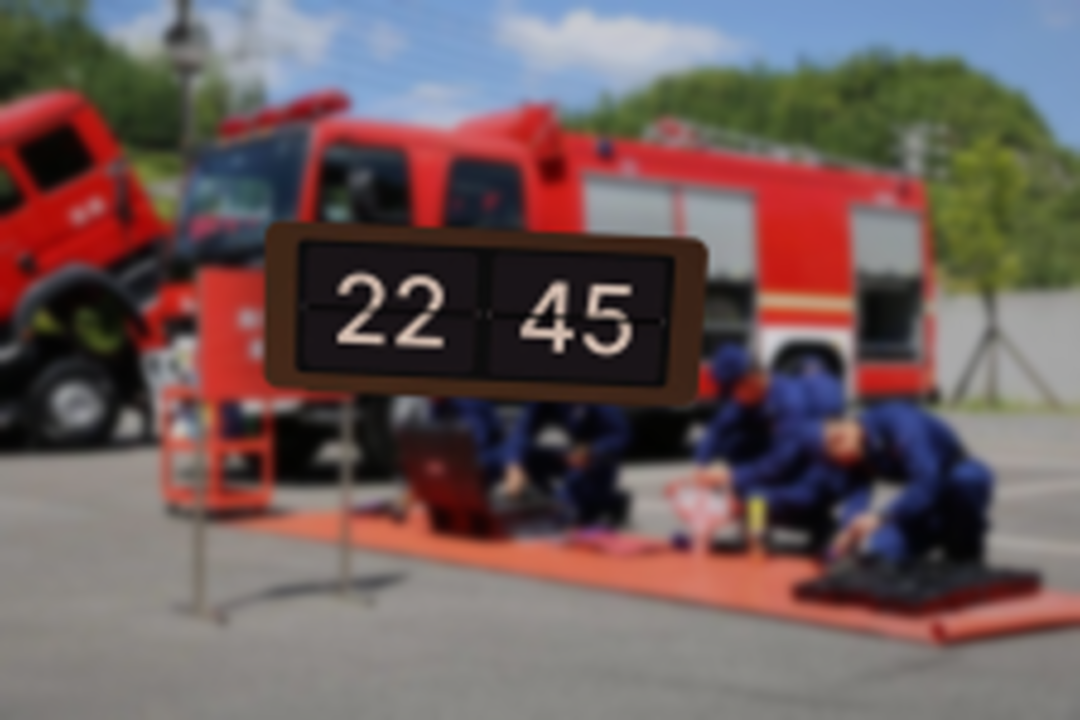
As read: T22:45
